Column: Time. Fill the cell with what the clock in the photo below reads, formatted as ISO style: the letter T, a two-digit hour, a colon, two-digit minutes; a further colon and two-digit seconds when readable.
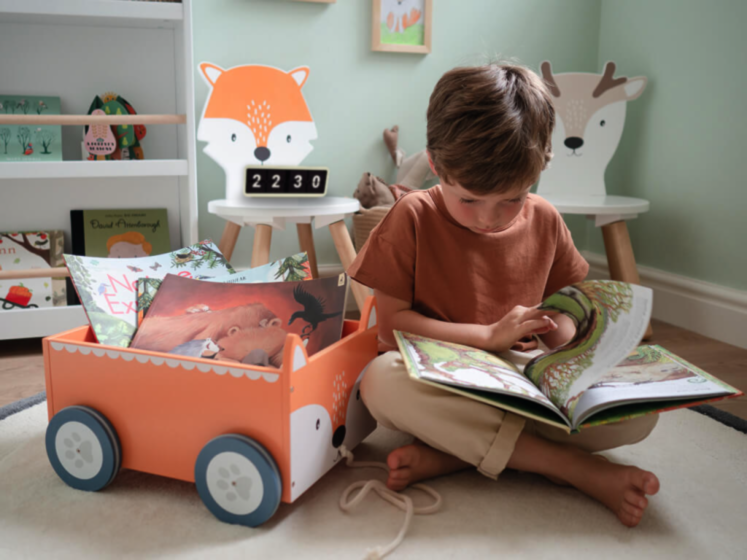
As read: T22:30
